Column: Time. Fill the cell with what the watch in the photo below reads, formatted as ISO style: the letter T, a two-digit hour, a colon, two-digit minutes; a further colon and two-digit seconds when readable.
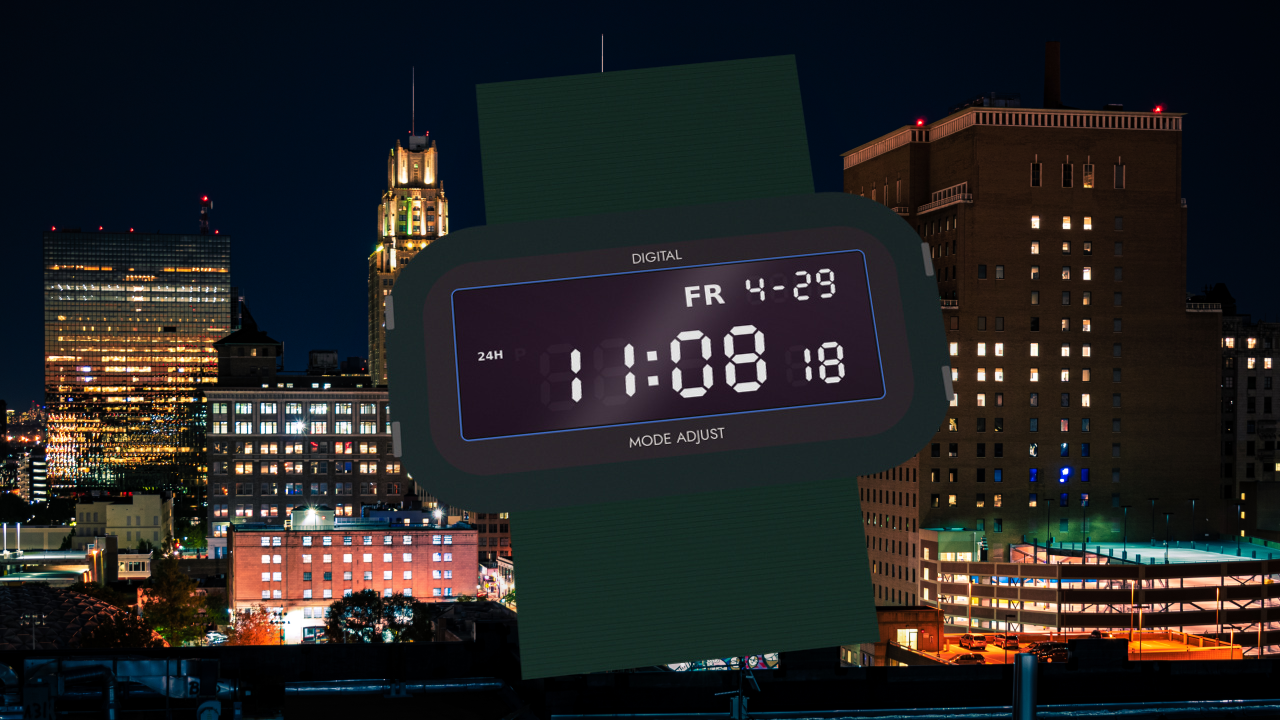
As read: T11:08:18
